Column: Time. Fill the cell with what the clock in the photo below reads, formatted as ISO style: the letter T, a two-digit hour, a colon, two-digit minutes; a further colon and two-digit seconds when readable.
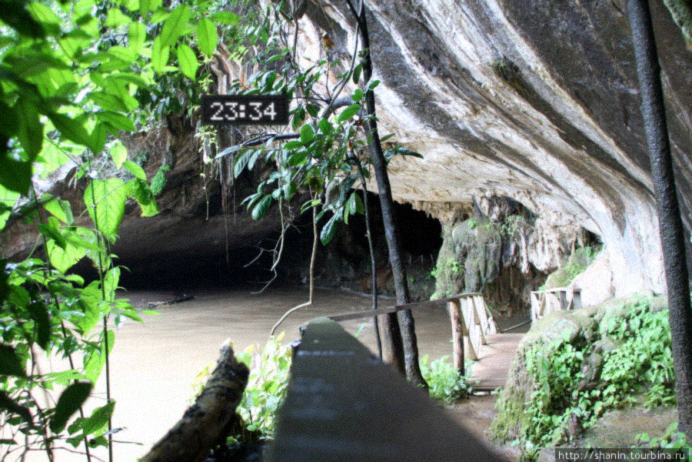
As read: T23:34
